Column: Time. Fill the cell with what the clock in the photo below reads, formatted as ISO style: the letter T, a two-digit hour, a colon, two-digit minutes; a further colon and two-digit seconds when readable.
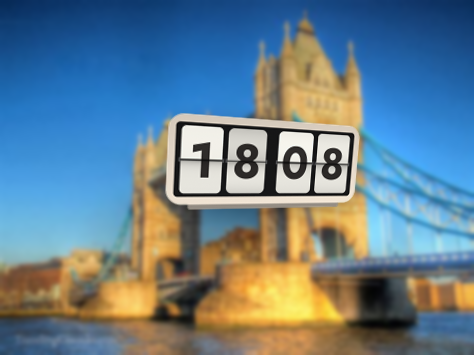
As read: T18:08
